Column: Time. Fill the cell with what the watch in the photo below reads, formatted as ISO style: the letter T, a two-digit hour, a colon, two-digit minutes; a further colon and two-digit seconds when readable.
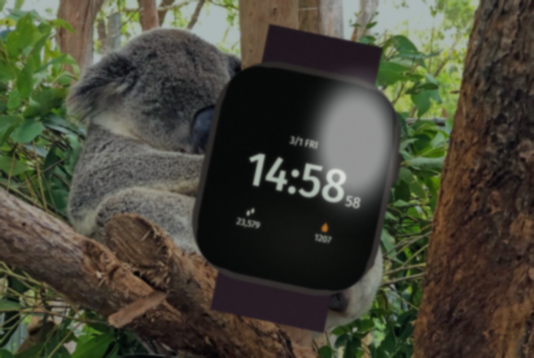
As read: T14:58:58
